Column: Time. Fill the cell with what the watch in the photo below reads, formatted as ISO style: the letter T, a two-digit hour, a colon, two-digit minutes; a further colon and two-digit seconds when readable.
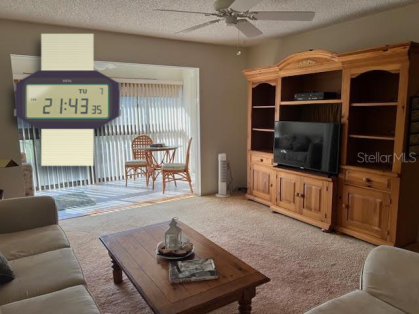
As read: T21:43:35
